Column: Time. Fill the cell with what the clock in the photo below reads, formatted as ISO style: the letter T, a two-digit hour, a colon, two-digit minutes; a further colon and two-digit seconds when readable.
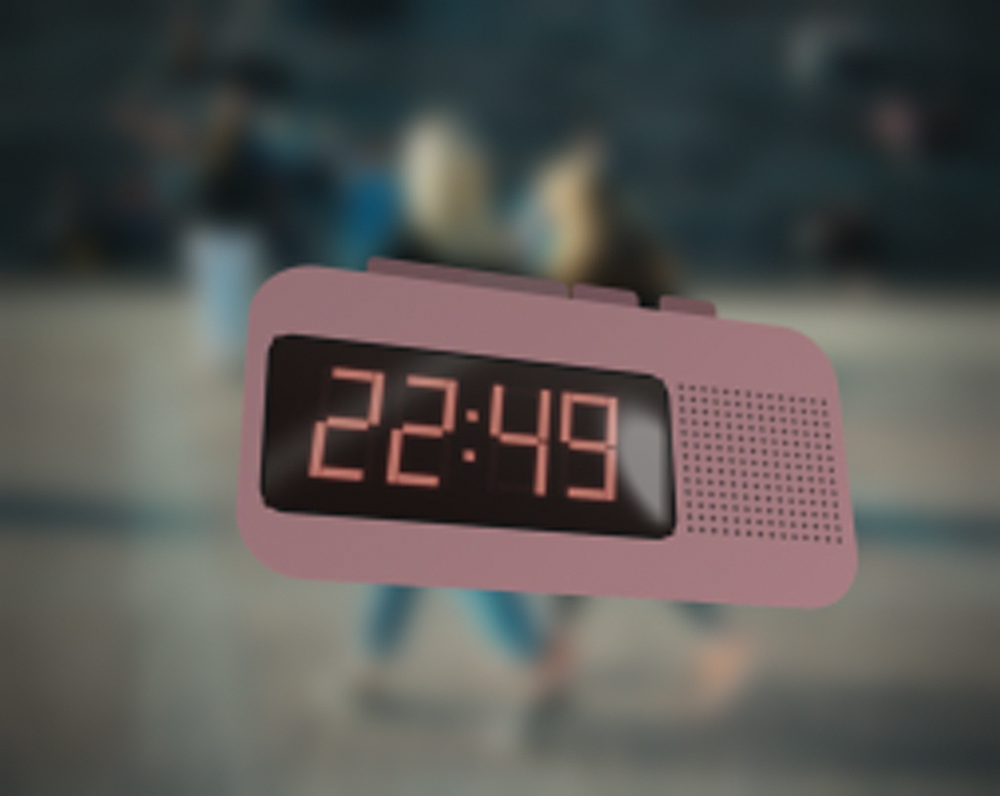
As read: T22:49
